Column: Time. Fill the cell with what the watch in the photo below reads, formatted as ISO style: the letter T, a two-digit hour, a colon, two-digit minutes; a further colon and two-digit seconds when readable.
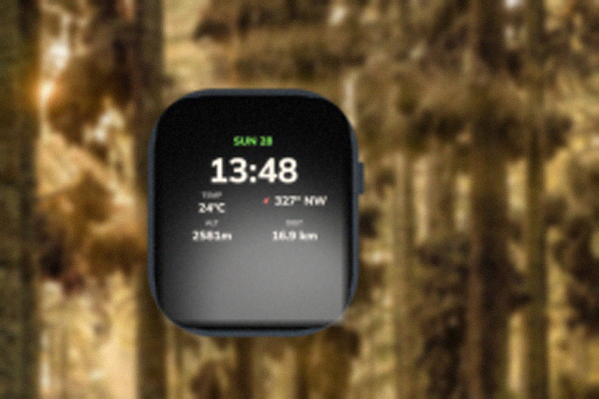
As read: T13:48
